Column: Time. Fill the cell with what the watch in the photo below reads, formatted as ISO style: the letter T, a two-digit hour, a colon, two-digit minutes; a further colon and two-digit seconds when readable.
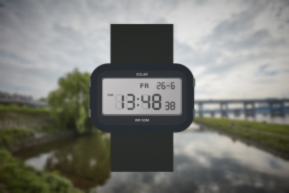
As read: T13:48
